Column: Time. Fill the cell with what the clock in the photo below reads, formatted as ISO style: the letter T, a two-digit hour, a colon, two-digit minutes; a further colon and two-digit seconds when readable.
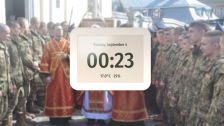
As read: T00:23
